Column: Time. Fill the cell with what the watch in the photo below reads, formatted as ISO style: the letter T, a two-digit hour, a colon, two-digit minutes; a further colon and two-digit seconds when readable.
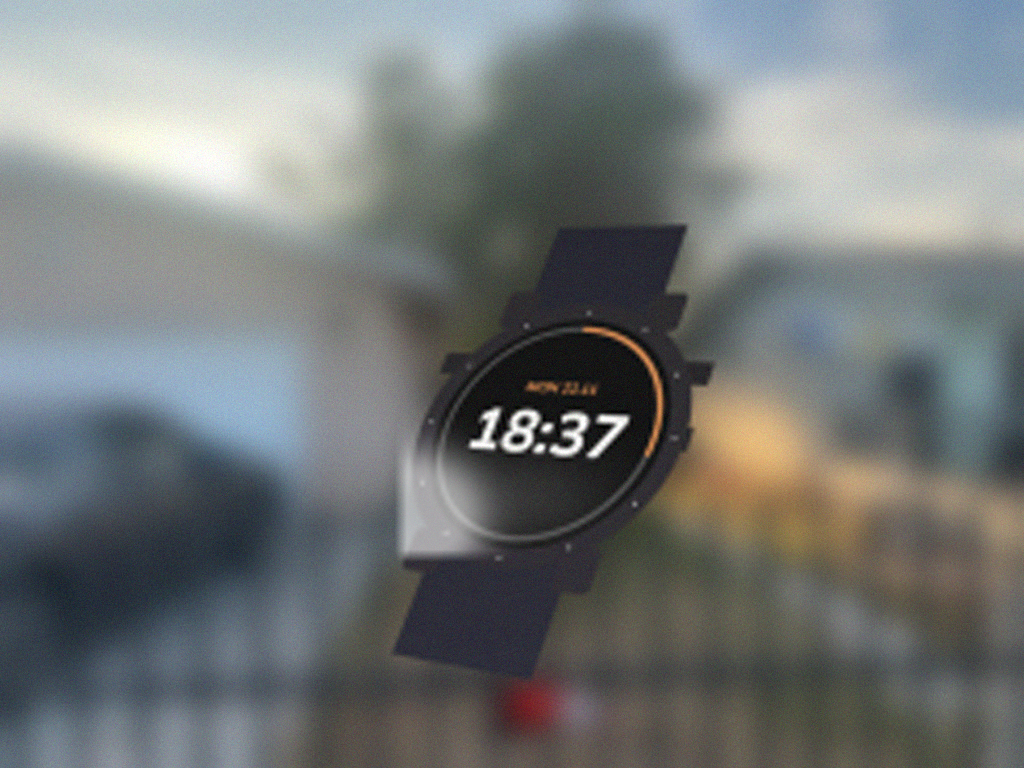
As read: T18:37
